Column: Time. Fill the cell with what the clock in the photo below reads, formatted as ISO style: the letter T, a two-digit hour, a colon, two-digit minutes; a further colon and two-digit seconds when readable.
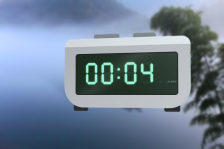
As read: T00:04
